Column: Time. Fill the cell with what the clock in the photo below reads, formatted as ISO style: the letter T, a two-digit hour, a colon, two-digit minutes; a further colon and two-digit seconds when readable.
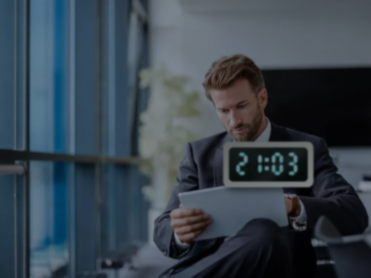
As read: T21:03
